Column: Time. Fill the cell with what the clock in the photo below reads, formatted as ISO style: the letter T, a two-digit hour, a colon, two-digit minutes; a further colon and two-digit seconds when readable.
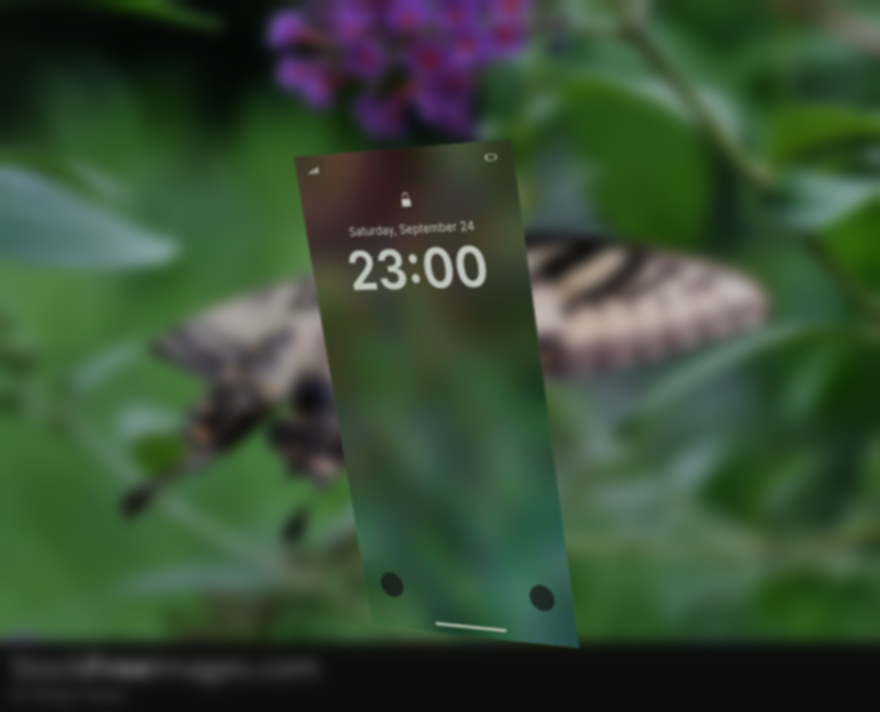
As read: T23:00
